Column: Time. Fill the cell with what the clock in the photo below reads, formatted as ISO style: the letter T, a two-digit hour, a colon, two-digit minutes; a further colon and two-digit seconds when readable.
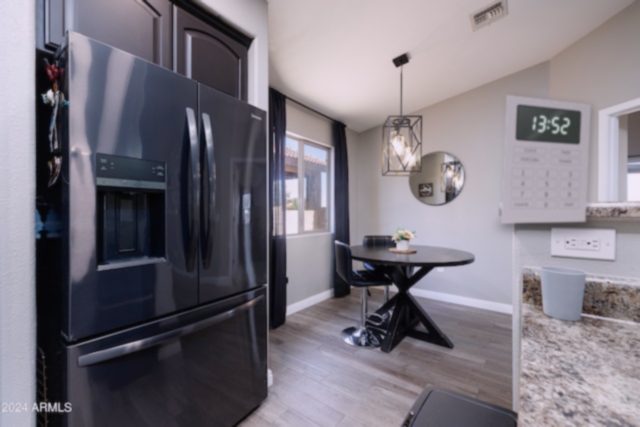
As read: T13:52
